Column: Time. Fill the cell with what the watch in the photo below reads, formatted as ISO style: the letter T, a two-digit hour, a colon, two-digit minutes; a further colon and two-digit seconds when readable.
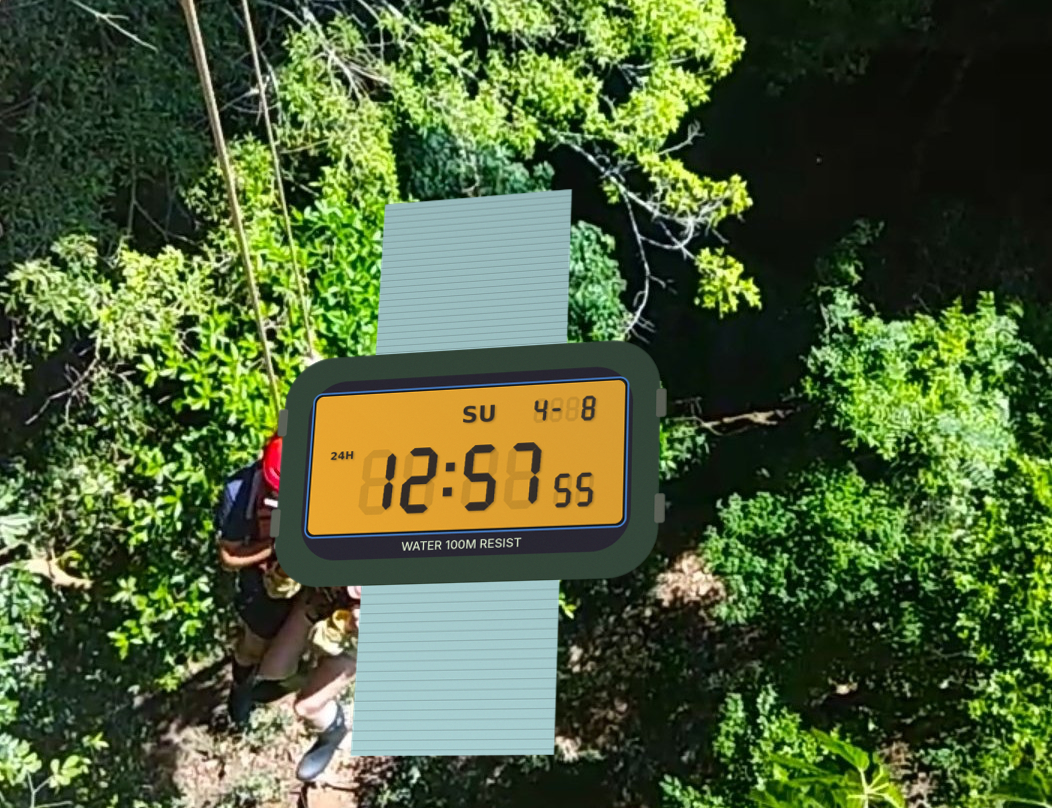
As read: T12:57:55
